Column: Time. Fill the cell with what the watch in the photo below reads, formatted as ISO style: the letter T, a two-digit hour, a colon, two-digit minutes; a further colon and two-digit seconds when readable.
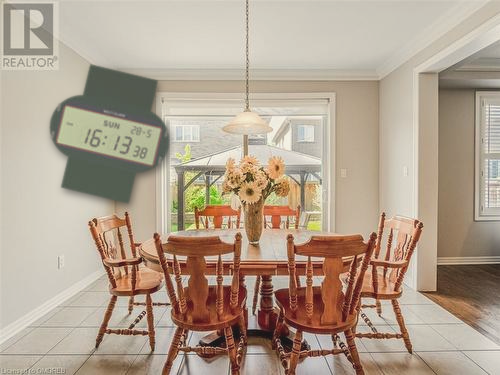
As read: T16:13:38
